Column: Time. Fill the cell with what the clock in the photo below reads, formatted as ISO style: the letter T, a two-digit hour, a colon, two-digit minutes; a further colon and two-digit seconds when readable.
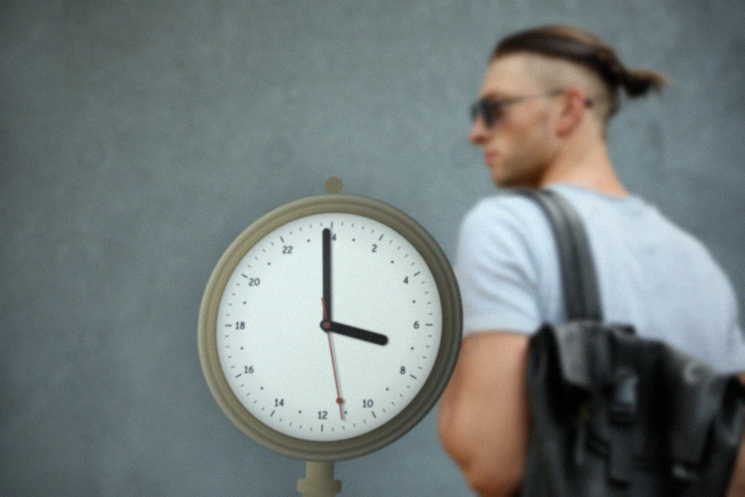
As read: T06:59:28
